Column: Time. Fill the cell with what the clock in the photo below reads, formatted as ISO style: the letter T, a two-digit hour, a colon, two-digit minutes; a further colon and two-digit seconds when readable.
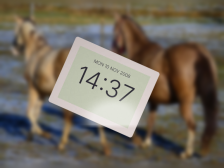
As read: T14:37
